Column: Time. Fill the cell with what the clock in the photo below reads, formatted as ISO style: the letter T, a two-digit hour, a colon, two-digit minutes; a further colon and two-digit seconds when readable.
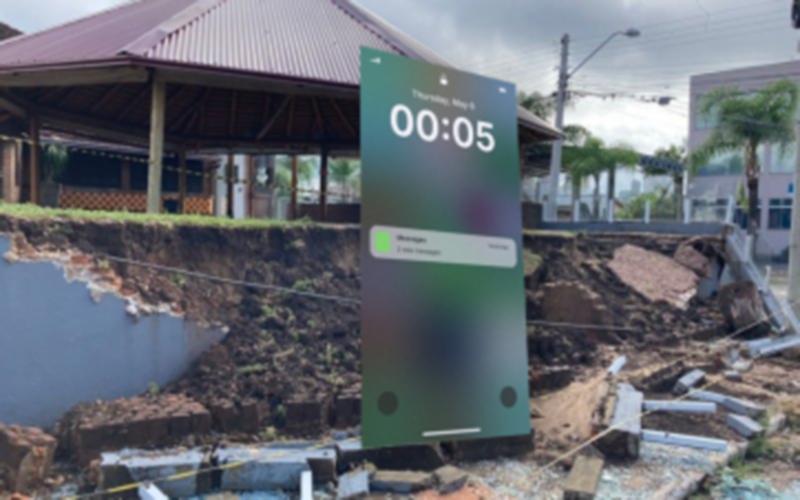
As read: T00:05
